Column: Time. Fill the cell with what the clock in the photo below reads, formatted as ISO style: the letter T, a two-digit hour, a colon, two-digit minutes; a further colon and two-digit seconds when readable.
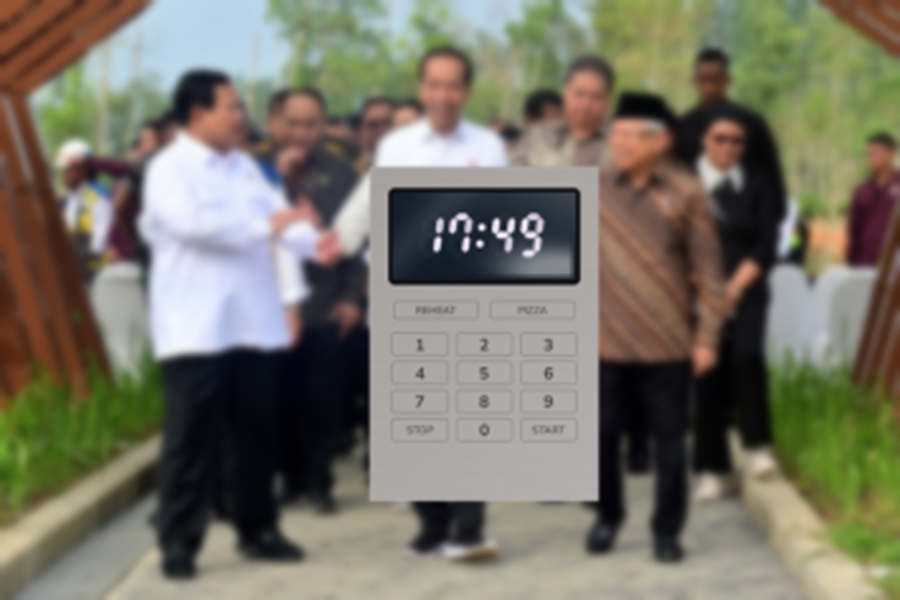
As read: T17:49
